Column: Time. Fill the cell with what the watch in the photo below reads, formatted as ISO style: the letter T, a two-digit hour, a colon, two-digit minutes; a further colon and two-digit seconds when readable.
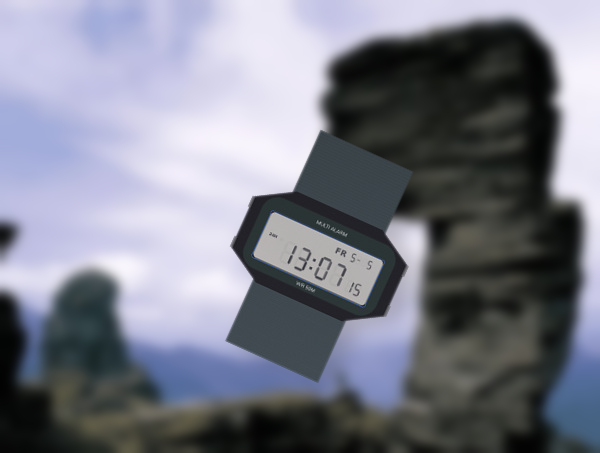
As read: T13:07:15
